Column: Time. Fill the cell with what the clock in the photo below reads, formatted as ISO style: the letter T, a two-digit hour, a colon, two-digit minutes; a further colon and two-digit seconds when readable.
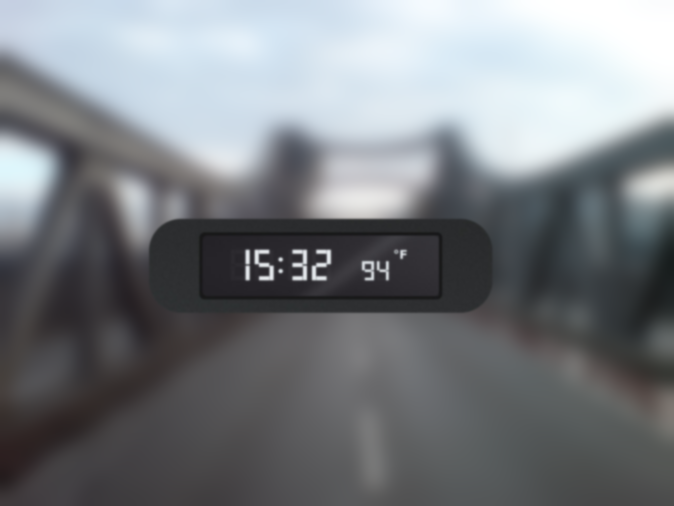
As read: T15:32
